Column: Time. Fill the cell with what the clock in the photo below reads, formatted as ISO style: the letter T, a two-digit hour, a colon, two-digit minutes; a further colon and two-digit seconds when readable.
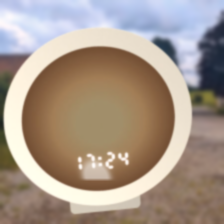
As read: T17:24
